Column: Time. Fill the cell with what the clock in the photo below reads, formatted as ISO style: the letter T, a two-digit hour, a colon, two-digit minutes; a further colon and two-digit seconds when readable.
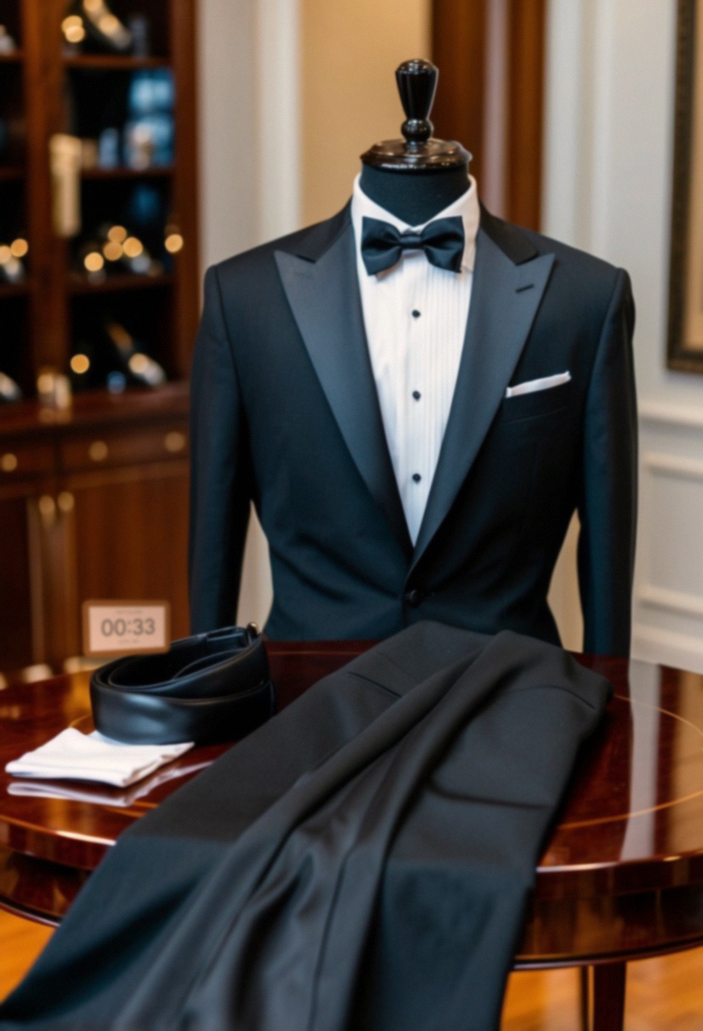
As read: T00:33
